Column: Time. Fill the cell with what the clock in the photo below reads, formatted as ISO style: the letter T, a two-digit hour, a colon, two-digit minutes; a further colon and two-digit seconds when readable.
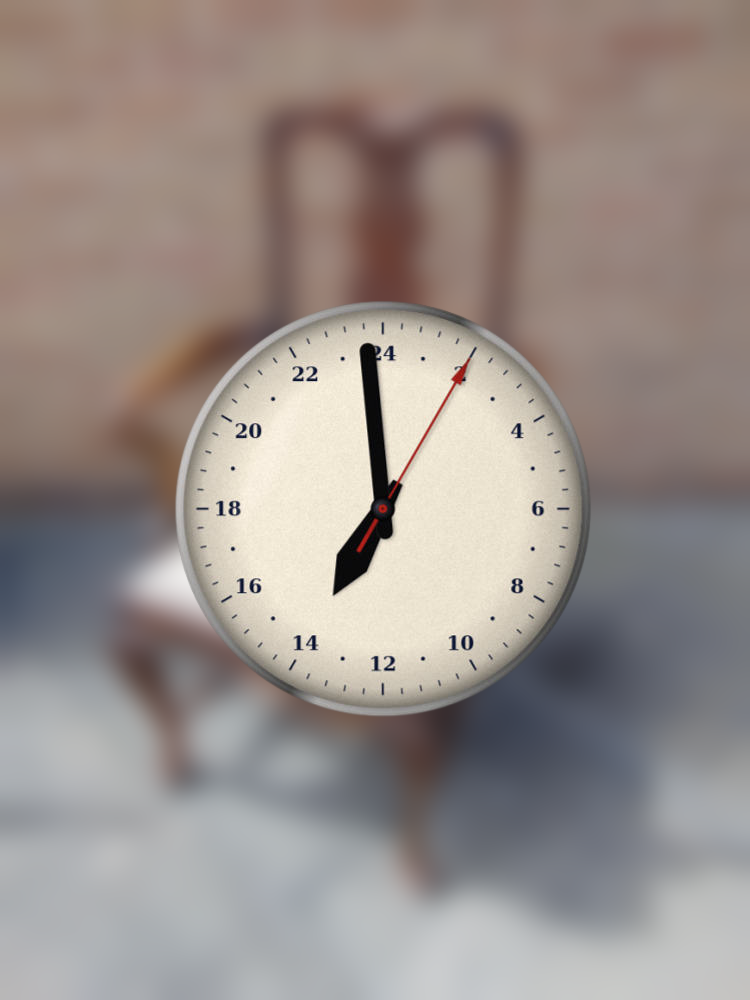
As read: T13:59:05
